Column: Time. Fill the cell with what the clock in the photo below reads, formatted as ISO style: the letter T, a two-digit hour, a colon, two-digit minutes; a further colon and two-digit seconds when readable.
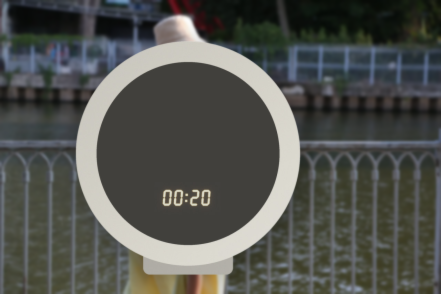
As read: T00:20
